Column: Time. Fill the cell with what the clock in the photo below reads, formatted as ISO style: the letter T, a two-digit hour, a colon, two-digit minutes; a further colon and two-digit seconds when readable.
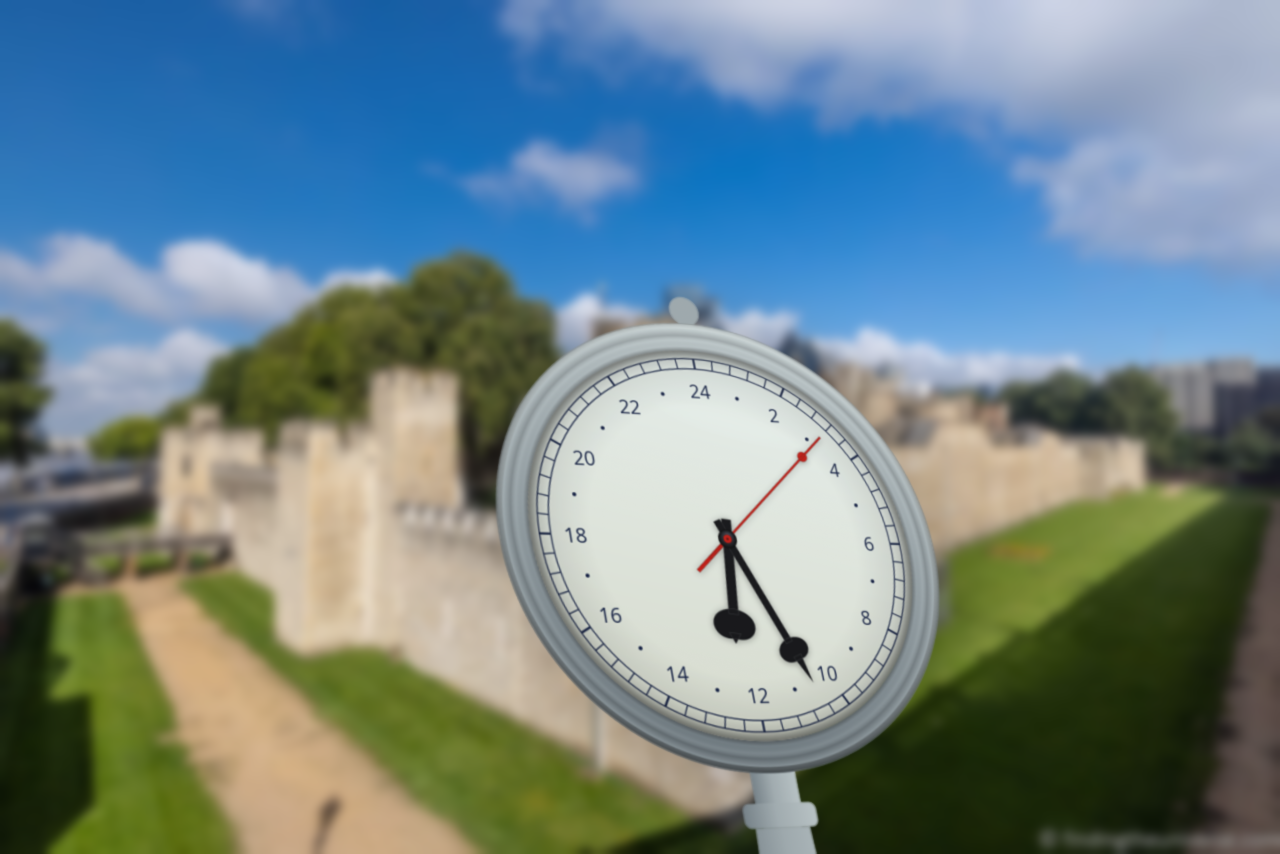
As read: T12:26:08
